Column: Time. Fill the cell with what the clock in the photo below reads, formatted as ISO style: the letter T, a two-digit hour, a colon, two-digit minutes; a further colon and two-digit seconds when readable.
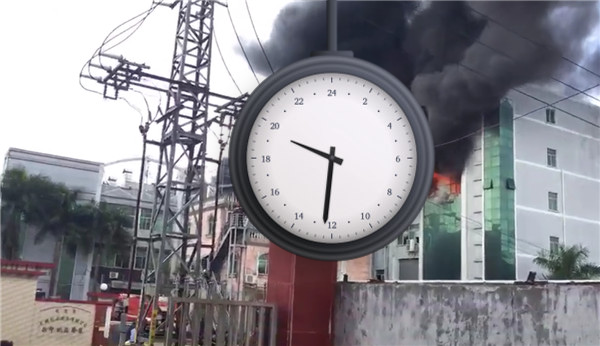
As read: T19:31
